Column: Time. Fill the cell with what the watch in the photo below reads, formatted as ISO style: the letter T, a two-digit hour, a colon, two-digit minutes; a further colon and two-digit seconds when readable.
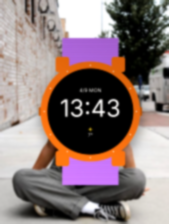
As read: T13:43
